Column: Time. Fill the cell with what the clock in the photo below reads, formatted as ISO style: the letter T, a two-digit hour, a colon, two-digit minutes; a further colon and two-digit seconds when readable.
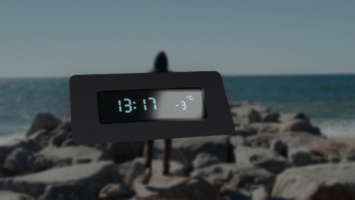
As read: T13:17
